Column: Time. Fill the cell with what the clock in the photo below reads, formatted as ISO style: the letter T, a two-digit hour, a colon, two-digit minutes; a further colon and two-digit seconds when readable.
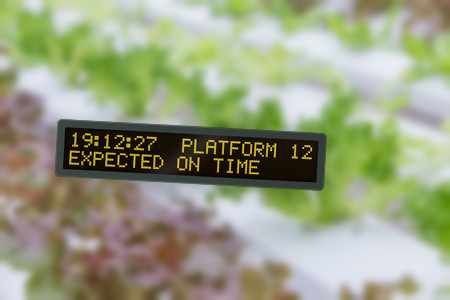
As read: T19:12:27
